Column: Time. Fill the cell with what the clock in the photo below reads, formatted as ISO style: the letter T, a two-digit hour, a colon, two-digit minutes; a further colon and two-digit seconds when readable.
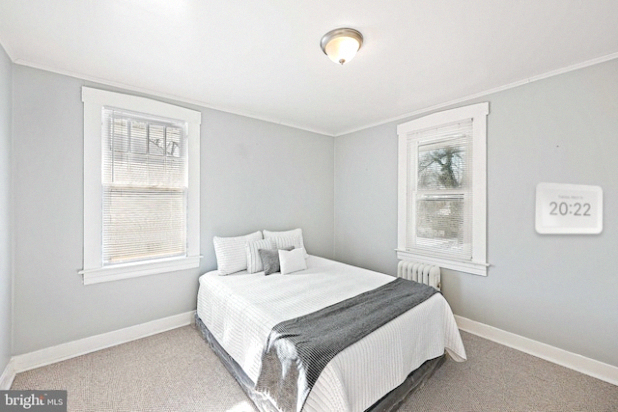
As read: T20:22
